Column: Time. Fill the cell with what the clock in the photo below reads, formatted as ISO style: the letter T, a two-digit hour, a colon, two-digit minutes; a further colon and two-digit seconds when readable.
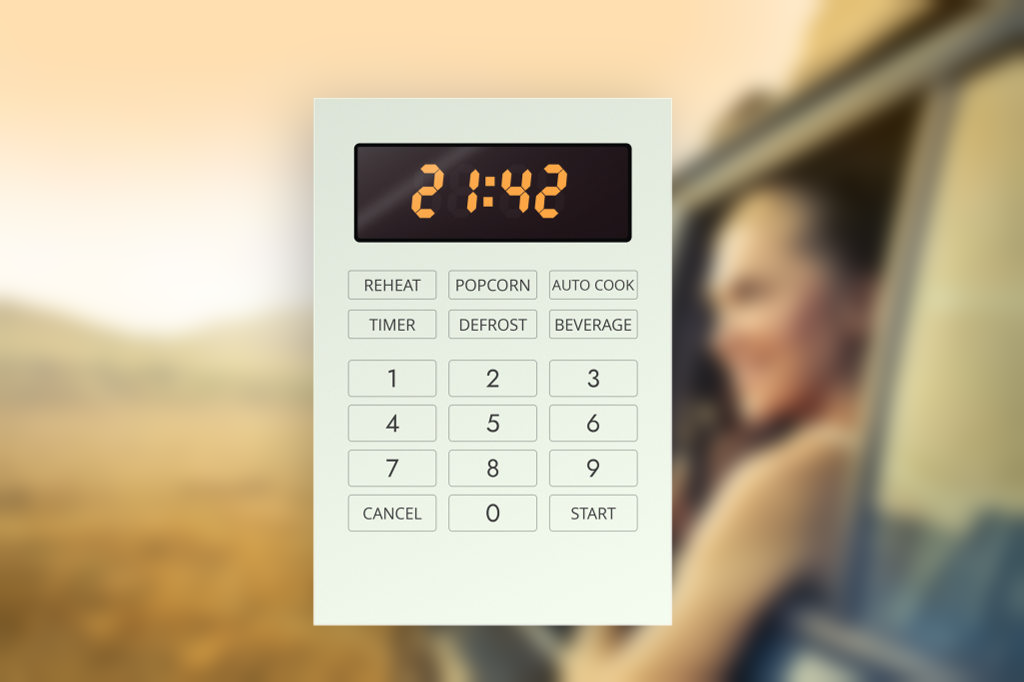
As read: T21:42
